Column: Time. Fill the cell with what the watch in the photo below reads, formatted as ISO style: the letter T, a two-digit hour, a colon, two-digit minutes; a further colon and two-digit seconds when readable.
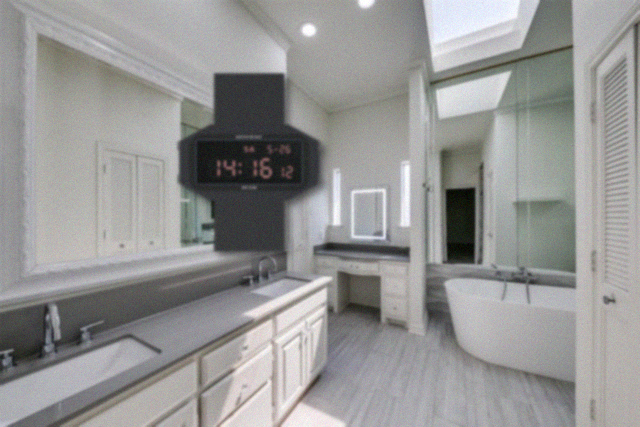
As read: T14:16:12
